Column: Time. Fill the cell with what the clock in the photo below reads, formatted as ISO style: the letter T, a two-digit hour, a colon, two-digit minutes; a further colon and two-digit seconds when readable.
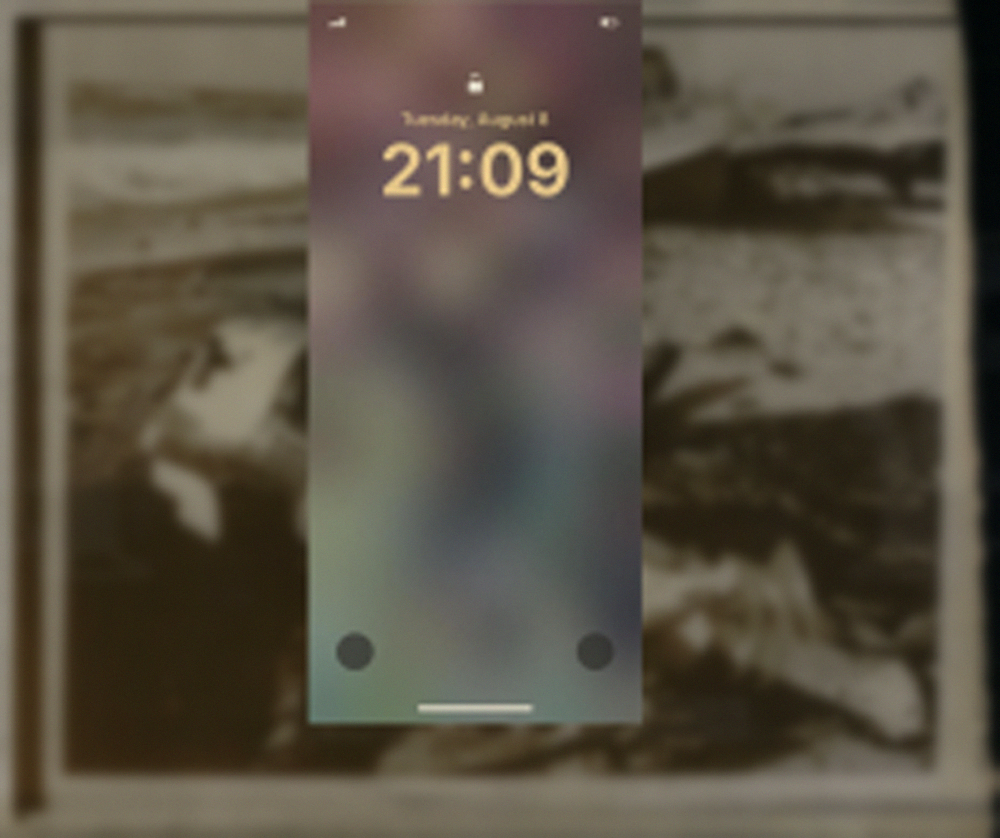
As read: T21:09
